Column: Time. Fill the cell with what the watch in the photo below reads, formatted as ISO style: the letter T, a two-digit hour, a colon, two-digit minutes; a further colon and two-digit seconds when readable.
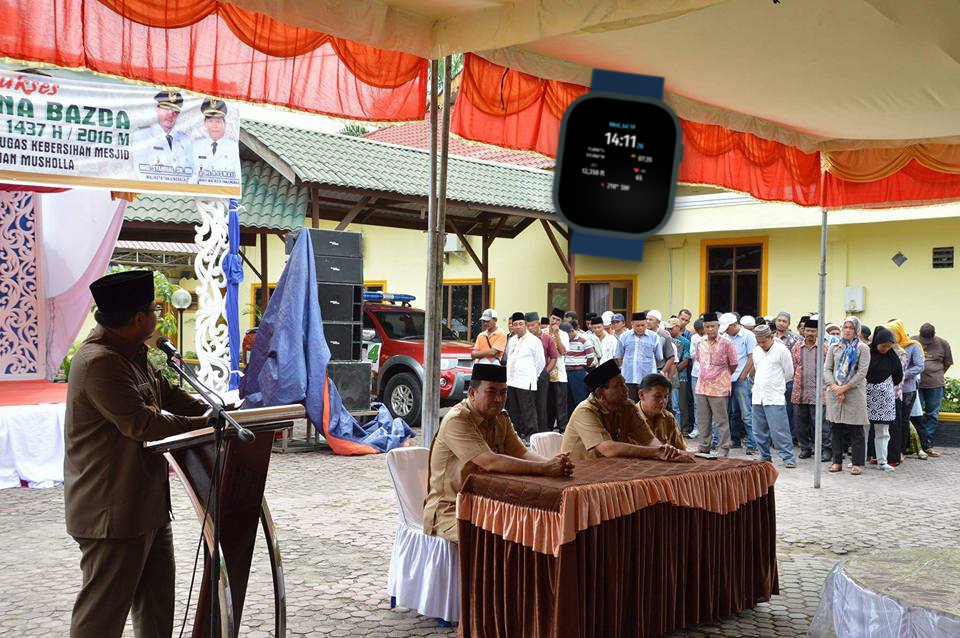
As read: T14:11
